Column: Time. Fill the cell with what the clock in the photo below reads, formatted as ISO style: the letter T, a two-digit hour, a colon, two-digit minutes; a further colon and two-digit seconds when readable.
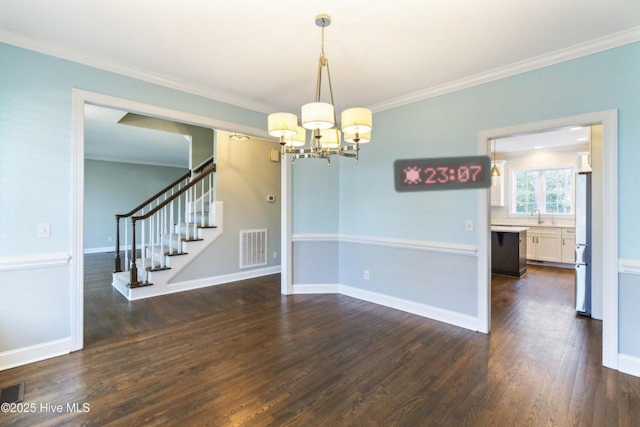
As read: T23:07
